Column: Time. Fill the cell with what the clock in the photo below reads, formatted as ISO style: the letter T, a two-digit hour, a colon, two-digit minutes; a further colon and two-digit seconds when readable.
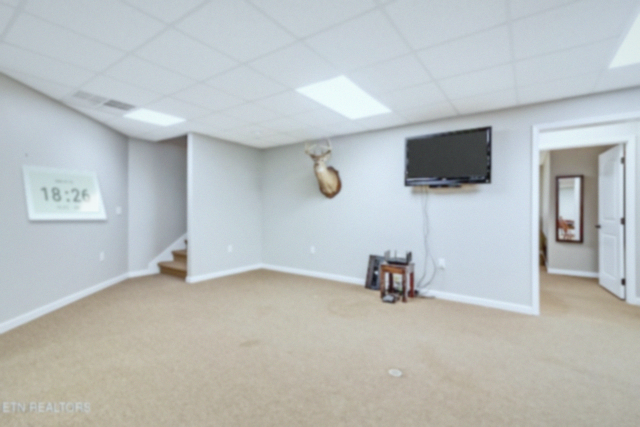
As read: T18:26
